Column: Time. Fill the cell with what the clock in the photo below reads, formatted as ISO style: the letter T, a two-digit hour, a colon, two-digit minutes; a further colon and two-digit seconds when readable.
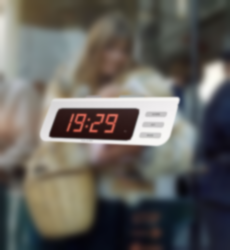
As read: T19:29
